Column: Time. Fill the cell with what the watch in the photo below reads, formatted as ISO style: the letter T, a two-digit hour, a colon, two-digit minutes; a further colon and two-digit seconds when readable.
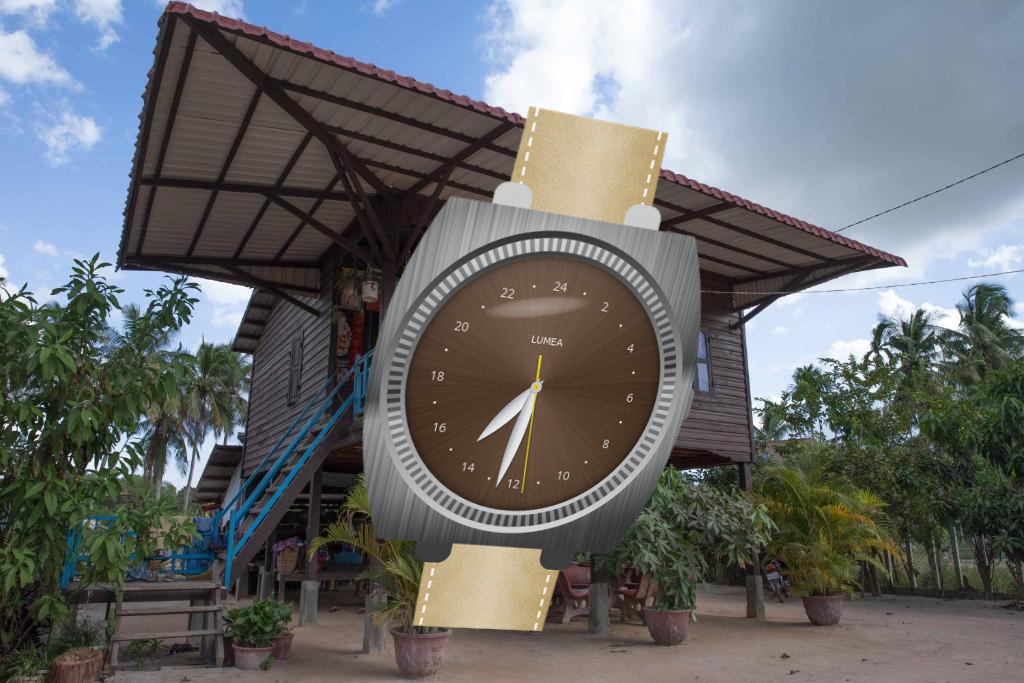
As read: T14:31:29
